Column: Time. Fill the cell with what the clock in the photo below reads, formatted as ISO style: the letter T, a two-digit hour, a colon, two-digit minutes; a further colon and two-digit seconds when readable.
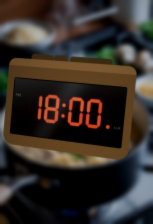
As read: T18:00
